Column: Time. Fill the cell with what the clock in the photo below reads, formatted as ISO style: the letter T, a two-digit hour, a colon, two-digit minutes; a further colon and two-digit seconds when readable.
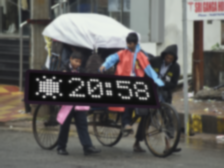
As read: T20:58
